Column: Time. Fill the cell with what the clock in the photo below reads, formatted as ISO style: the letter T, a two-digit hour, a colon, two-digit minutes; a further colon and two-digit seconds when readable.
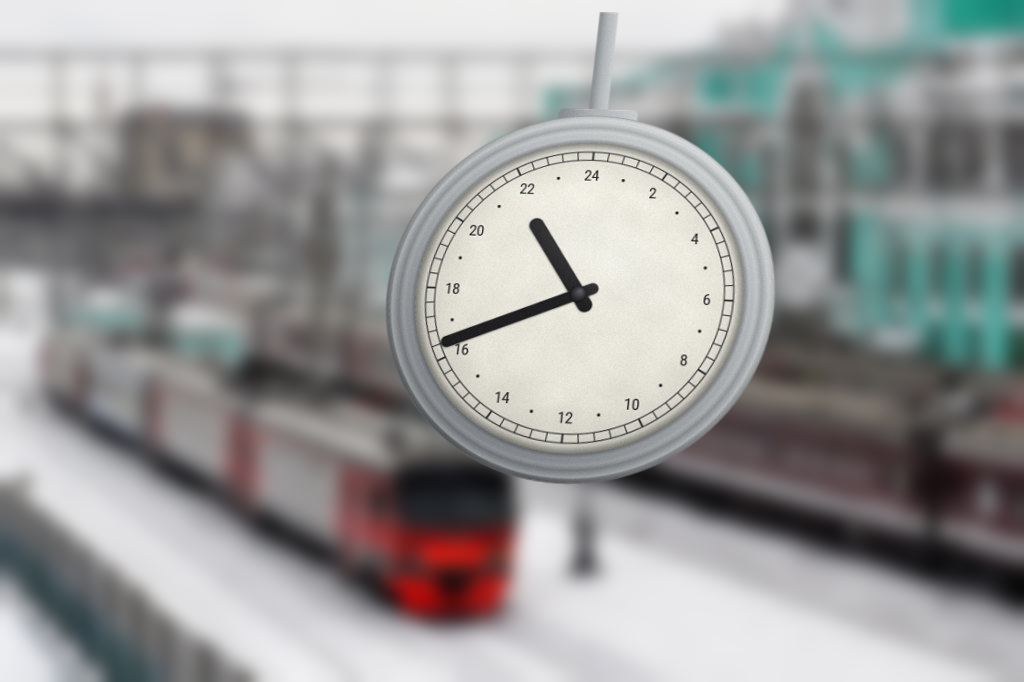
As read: T21:41
